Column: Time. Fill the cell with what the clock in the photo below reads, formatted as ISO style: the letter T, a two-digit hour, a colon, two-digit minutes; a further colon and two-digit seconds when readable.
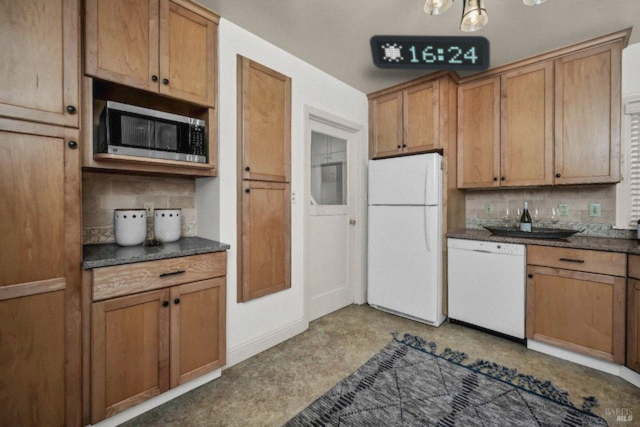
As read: T16:24
